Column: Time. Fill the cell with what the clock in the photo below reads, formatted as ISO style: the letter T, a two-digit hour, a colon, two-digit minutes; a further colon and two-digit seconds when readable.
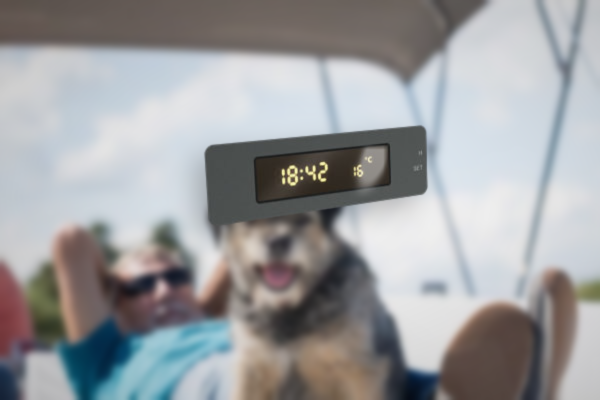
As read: T18:42
